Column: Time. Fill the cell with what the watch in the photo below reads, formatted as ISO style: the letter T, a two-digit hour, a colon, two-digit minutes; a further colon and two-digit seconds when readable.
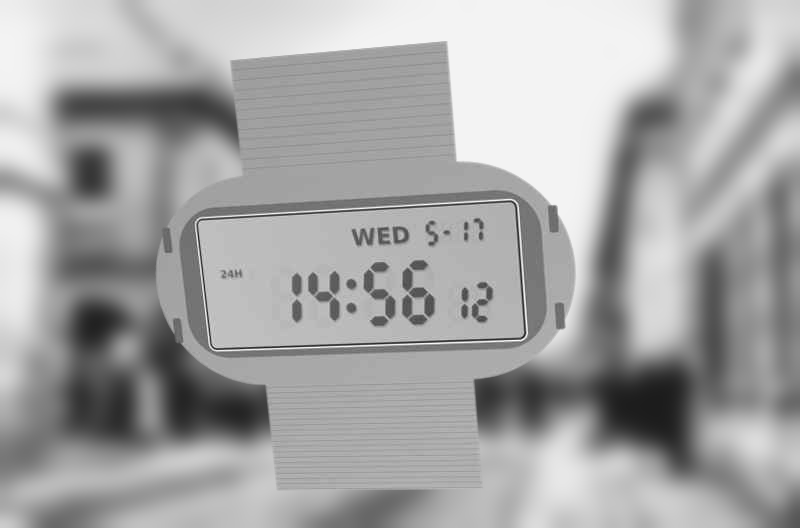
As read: T14:56:12
